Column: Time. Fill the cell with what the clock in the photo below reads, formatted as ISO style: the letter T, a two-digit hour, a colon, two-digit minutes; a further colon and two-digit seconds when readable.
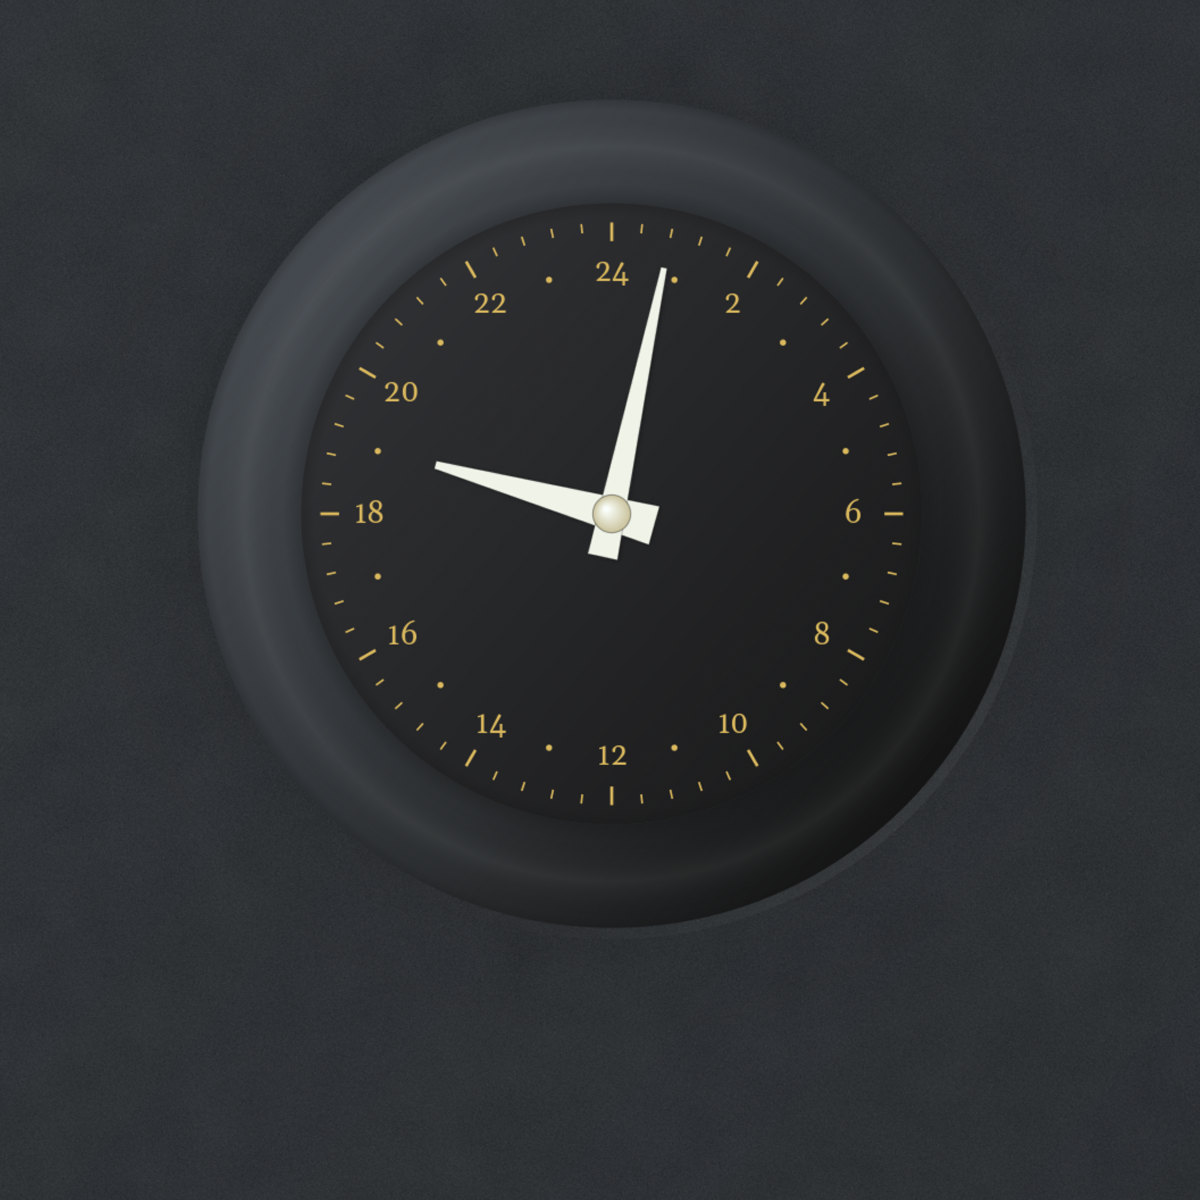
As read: T19:02
